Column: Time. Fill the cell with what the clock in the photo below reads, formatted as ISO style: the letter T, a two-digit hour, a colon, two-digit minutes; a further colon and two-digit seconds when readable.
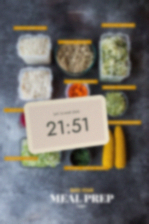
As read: T21:51
